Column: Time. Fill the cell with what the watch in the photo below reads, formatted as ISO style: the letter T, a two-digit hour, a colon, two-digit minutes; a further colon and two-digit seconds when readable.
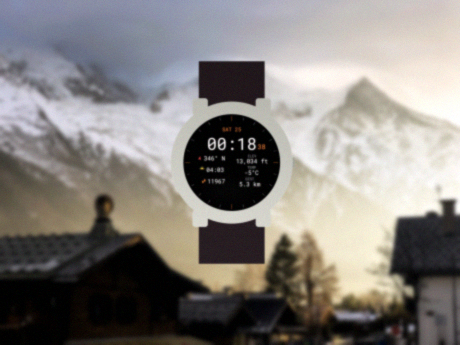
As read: T00:18
